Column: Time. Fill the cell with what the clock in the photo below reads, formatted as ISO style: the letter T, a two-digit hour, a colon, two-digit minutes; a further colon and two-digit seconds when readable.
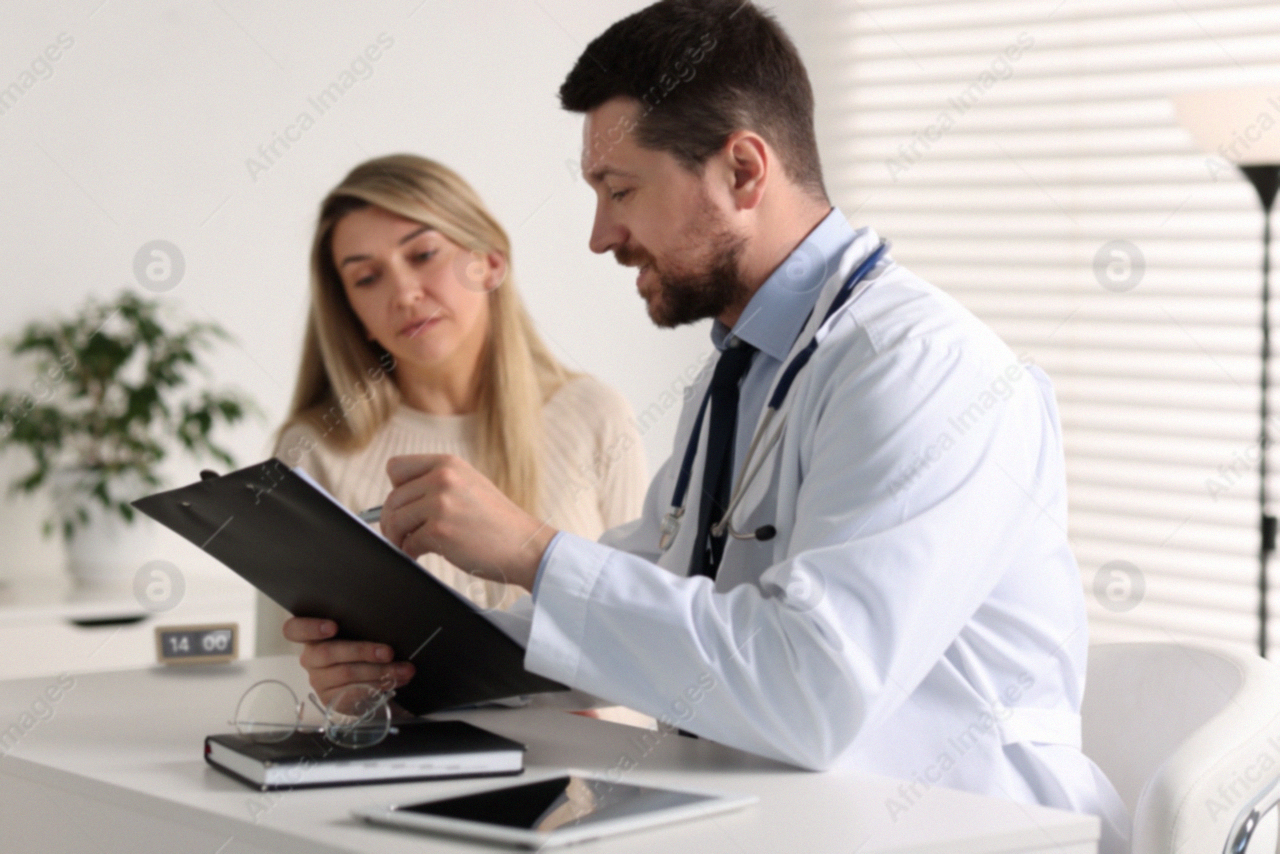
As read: T14:00
